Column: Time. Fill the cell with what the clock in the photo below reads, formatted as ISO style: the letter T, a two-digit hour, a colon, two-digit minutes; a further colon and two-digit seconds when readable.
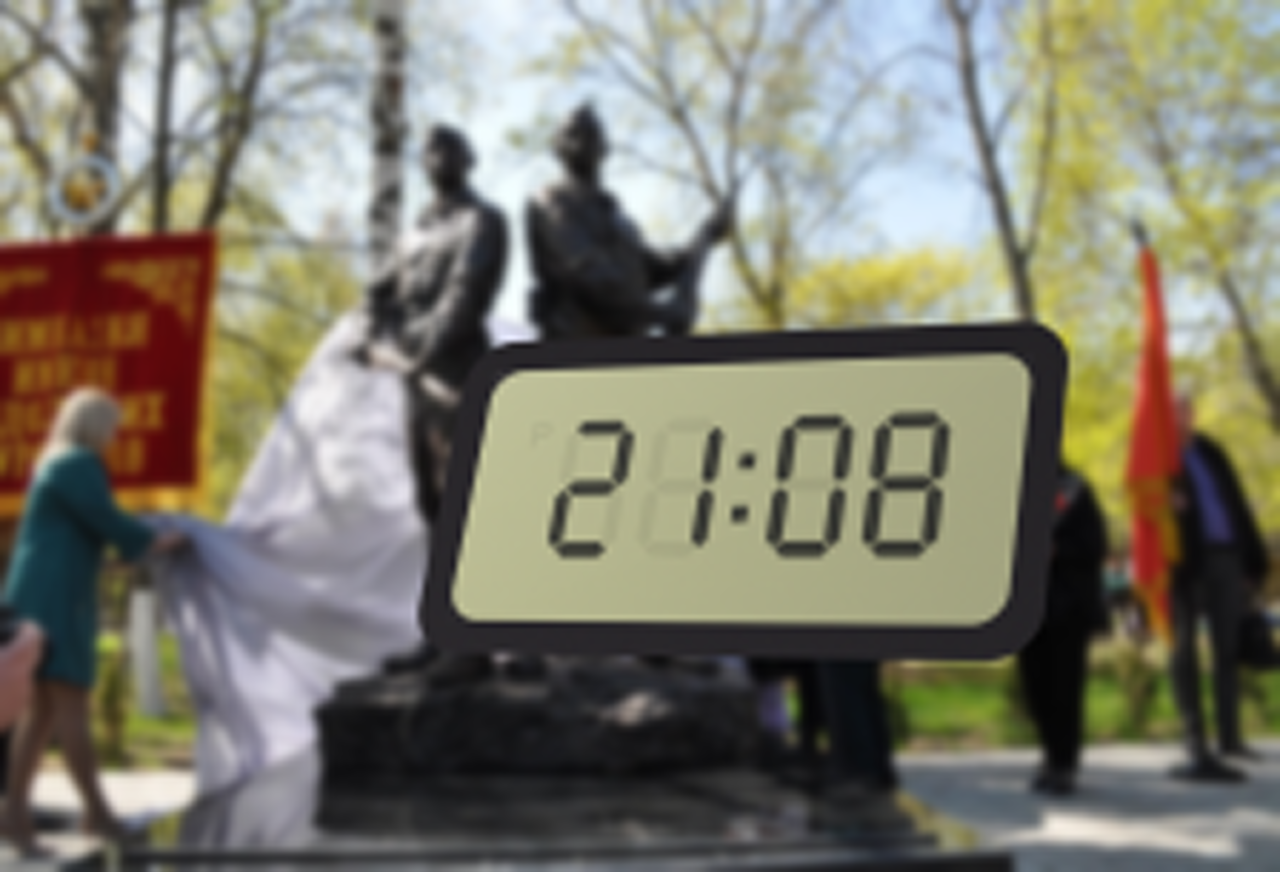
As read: T21:08
